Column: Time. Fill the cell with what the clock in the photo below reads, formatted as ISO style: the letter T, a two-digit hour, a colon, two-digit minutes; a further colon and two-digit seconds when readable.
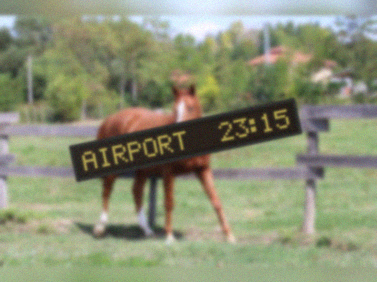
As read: T23:15
